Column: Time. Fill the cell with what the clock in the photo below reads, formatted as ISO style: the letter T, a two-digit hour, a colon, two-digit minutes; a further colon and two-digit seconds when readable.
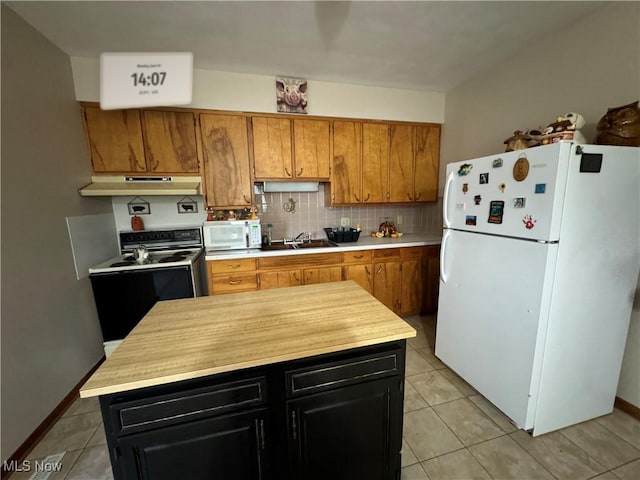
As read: T14:07
